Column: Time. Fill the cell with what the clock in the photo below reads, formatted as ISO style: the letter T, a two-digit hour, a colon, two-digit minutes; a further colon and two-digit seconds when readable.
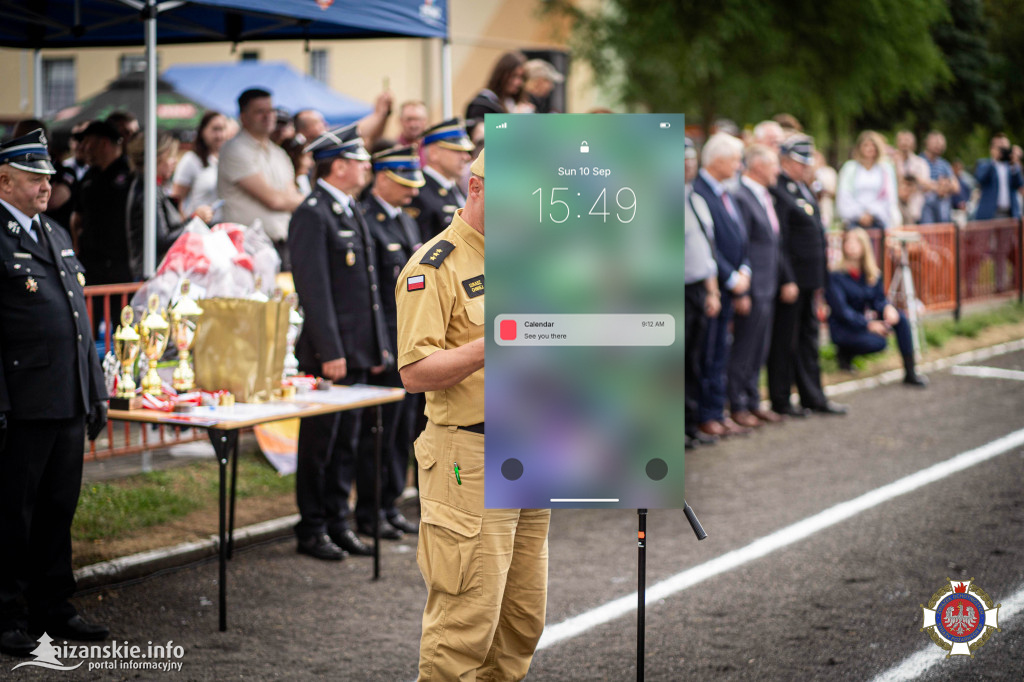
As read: T15:49
